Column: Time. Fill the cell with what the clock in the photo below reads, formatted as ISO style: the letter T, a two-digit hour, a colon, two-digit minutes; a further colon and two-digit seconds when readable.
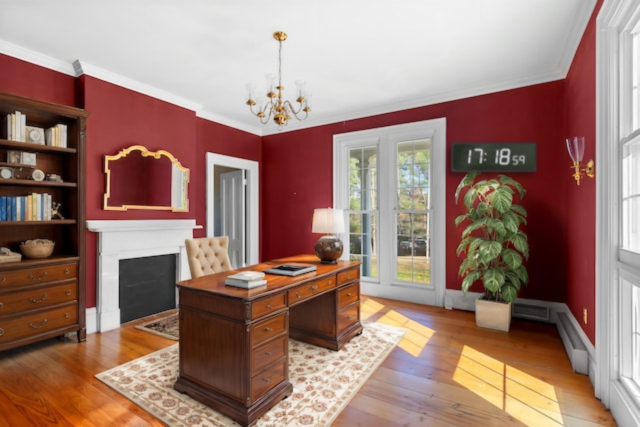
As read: T17:18
